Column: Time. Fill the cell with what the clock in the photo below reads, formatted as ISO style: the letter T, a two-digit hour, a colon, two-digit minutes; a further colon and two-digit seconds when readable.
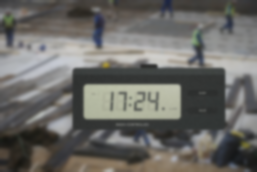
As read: T17:24
